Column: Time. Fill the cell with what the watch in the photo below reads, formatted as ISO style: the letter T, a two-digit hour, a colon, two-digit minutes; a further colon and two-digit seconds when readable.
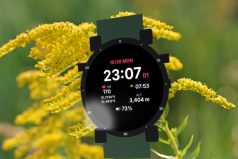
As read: T23:07
